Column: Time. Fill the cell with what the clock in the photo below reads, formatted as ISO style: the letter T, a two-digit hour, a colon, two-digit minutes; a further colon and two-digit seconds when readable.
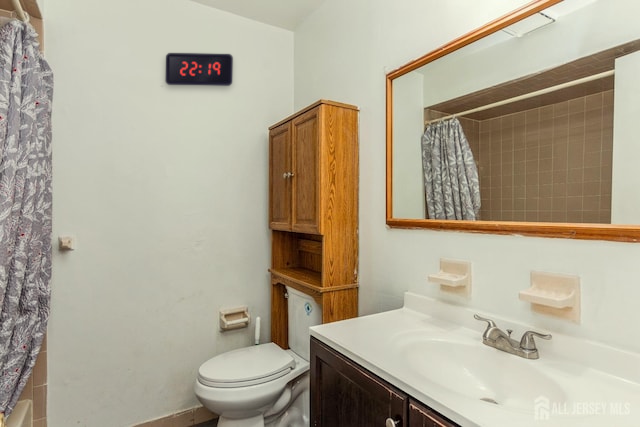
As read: T22:19
